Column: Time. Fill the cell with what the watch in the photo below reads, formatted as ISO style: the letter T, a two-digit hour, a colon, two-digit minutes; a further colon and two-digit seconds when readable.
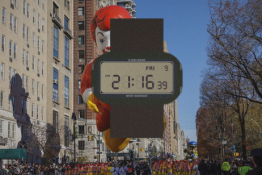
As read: T21:16:39
